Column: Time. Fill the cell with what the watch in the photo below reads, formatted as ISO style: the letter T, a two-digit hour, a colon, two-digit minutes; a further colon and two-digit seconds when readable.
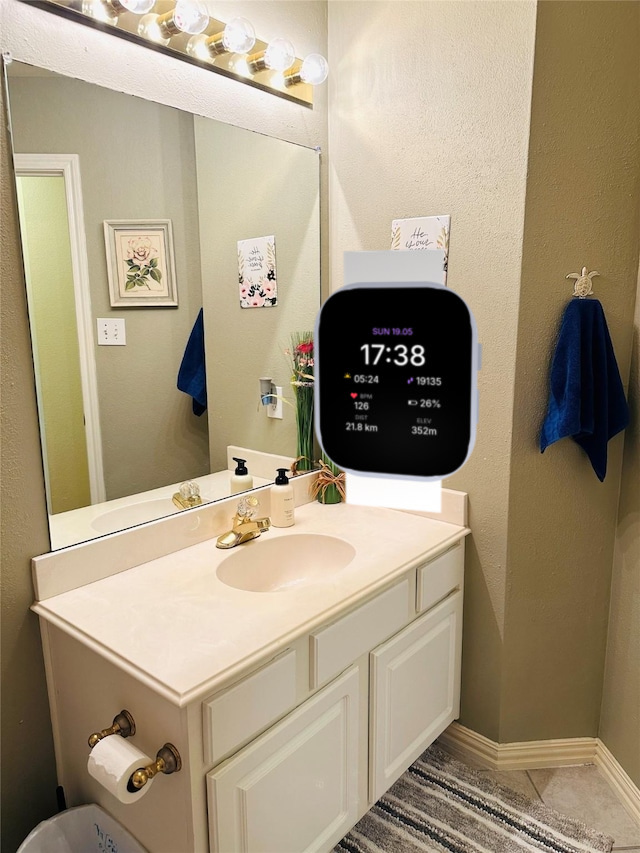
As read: T17:38
